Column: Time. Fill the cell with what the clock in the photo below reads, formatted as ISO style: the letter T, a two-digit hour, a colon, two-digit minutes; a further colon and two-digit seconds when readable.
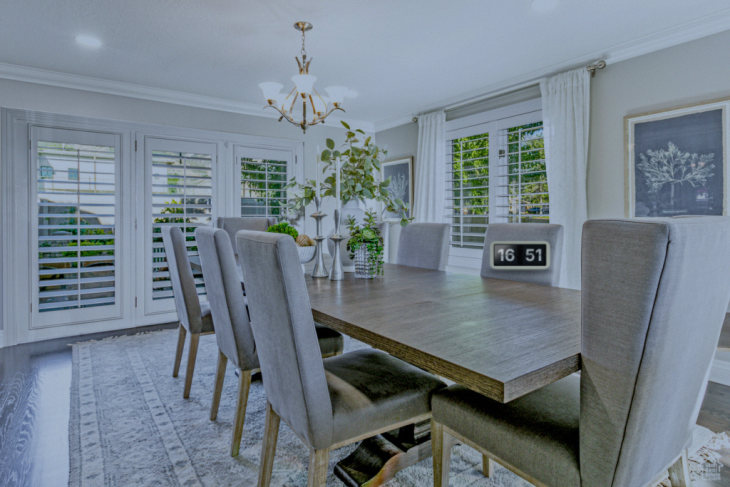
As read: T16:51
